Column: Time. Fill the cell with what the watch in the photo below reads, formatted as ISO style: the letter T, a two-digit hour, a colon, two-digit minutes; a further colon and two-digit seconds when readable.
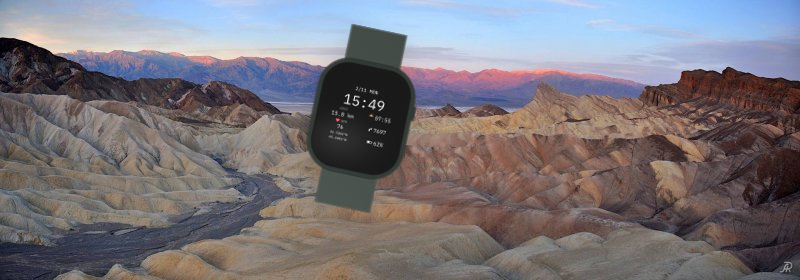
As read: T15:49
